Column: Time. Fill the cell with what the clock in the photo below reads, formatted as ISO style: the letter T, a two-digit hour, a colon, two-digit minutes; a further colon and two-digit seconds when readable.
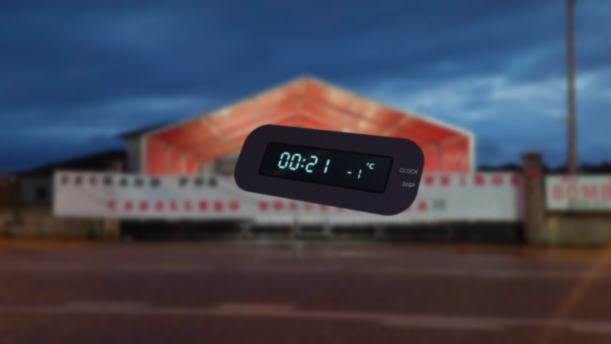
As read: T00:21
